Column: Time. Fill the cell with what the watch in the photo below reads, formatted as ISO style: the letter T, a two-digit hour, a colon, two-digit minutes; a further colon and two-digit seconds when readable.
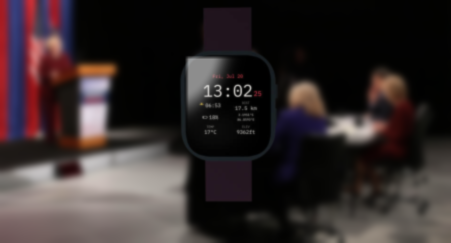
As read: T13:02
